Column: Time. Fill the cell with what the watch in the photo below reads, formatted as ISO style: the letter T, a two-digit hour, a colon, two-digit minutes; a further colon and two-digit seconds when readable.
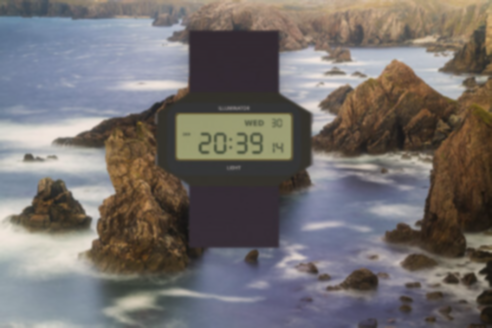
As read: T20:39:14
